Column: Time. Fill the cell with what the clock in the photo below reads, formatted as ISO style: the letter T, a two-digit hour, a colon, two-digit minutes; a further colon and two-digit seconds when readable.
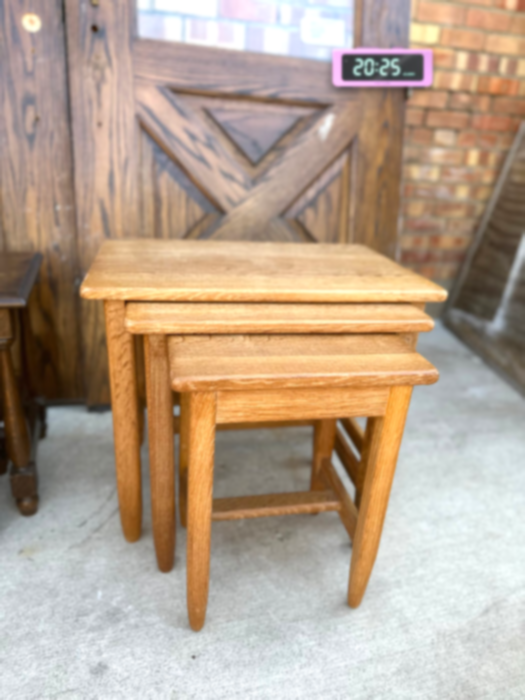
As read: T20:25
